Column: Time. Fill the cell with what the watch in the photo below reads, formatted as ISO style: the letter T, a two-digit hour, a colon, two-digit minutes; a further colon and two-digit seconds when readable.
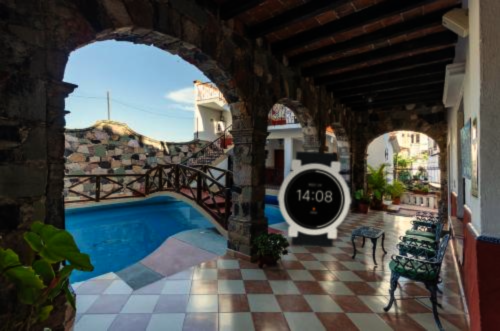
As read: T14:08
